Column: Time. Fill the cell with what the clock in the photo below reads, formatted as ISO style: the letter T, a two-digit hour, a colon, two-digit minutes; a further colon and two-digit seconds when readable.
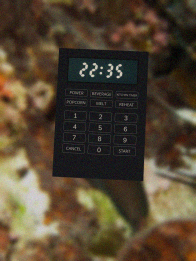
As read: T22:35
